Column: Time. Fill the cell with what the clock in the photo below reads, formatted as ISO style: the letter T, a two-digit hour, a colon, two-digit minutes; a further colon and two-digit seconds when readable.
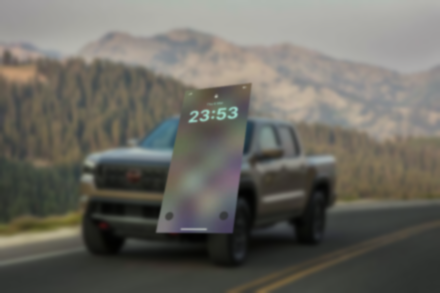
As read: T23:53
